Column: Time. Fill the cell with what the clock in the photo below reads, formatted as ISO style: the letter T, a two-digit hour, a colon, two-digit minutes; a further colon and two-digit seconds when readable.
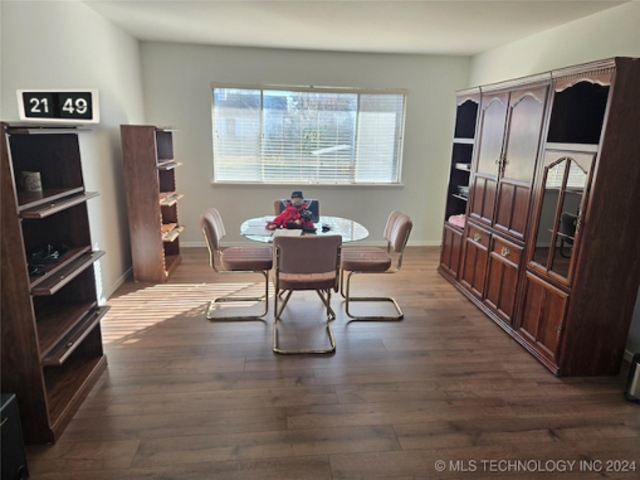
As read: T21:49
